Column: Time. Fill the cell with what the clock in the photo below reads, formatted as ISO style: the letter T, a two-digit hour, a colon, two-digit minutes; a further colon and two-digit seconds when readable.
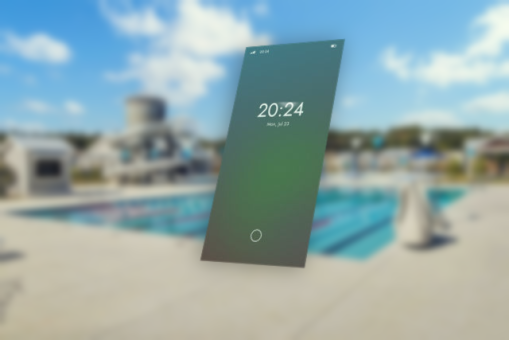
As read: T20:24
